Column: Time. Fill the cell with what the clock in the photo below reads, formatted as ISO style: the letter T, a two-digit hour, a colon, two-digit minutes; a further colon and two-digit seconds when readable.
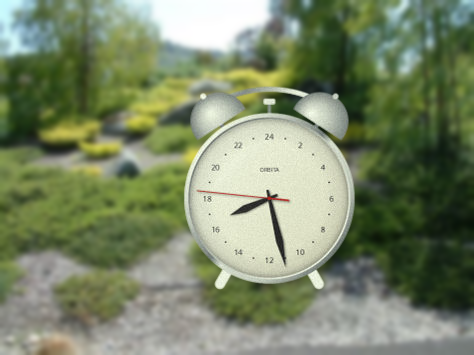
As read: T16:27:46
